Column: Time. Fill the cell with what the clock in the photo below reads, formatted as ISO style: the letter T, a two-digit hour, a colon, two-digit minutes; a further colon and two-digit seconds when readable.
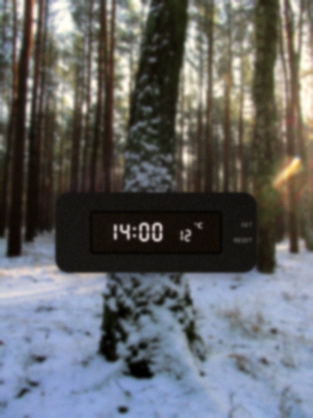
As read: T14:00
